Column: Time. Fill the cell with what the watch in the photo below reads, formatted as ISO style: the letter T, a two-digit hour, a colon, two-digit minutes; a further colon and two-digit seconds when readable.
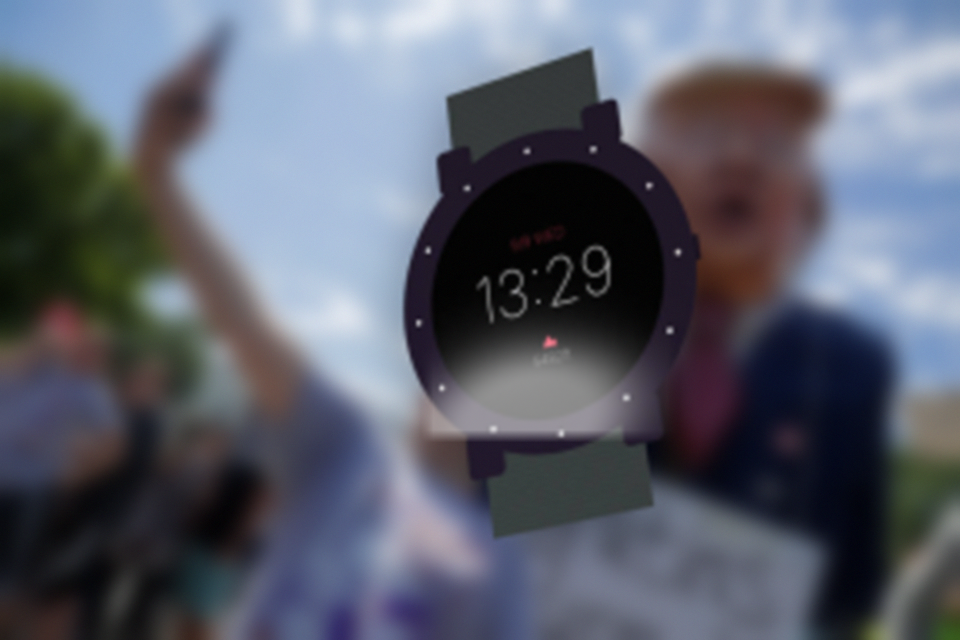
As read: T13:29
